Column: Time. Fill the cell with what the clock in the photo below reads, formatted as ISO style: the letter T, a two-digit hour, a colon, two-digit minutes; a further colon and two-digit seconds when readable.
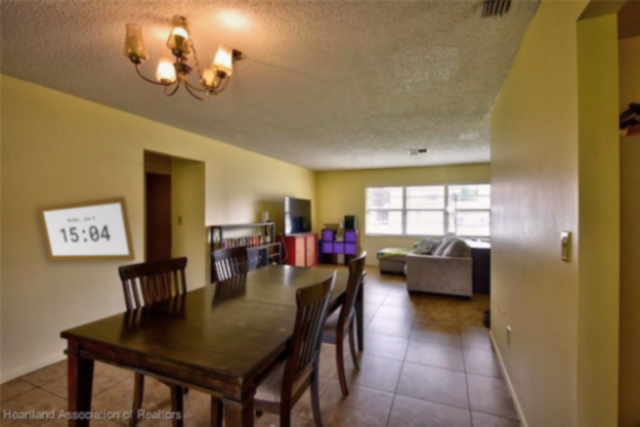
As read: T15:04
